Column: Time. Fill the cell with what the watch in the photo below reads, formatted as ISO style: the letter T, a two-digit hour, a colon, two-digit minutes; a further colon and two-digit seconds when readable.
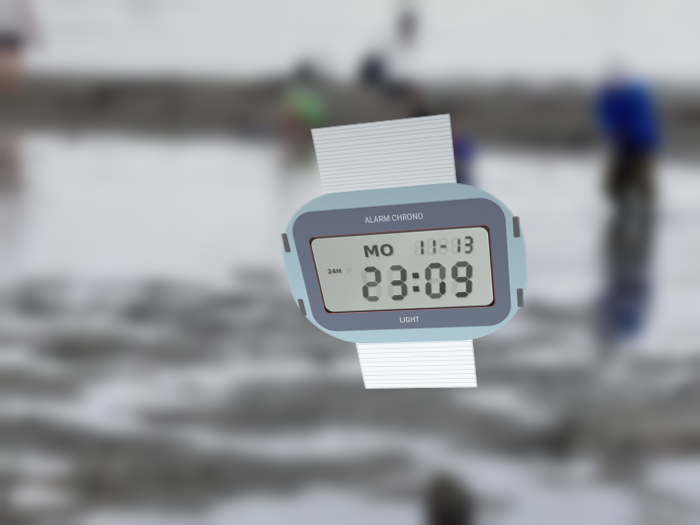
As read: T23:09
